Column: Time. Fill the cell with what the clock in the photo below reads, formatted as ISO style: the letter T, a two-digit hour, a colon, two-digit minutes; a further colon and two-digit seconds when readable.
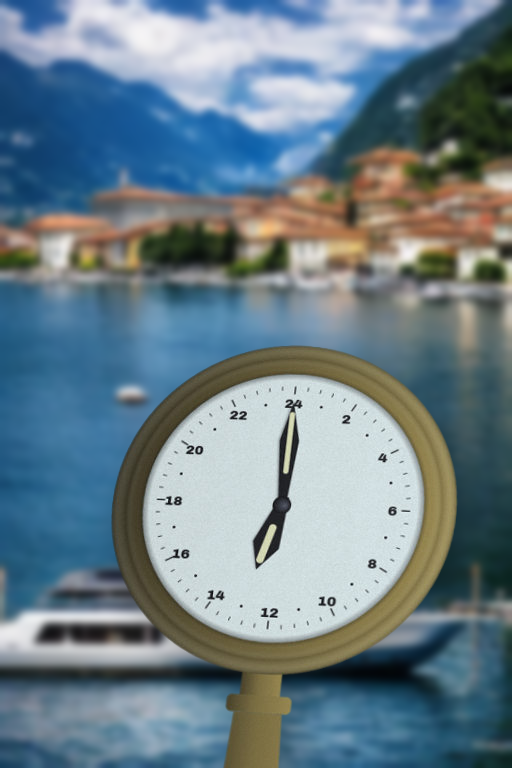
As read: T13:00
